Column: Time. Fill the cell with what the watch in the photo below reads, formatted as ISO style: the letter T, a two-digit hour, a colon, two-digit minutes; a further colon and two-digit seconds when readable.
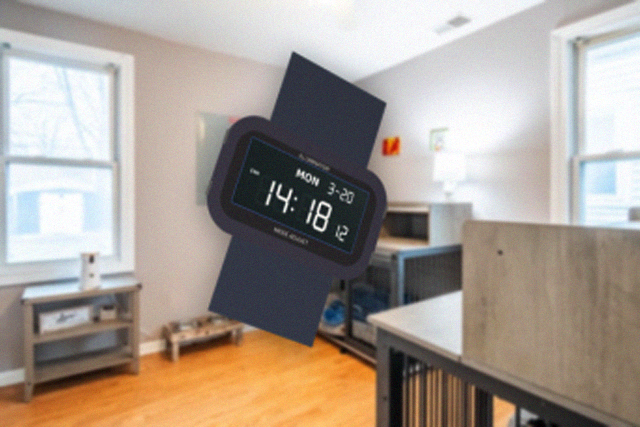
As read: T14:18:12
